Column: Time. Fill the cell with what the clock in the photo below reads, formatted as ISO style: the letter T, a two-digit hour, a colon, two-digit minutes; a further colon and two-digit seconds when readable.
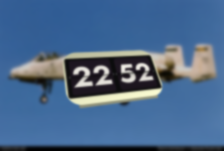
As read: T22:52
